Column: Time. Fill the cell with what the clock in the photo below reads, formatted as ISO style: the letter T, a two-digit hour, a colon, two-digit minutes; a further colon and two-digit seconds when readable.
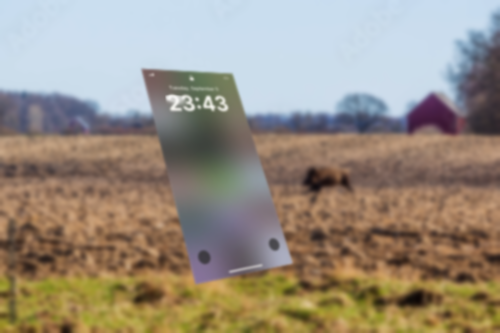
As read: T23:43
